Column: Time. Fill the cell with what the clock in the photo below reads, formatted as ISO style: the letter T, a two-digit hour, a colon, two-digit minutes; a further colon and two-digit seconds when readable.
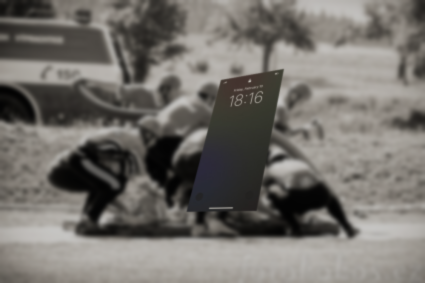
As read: T18:16
